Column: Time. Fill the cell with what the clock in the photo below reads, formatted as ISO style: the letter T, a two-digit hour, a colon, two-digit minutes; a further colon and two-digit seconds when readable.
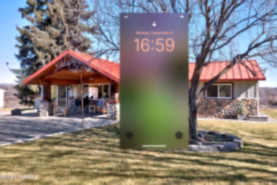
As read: T16:59
